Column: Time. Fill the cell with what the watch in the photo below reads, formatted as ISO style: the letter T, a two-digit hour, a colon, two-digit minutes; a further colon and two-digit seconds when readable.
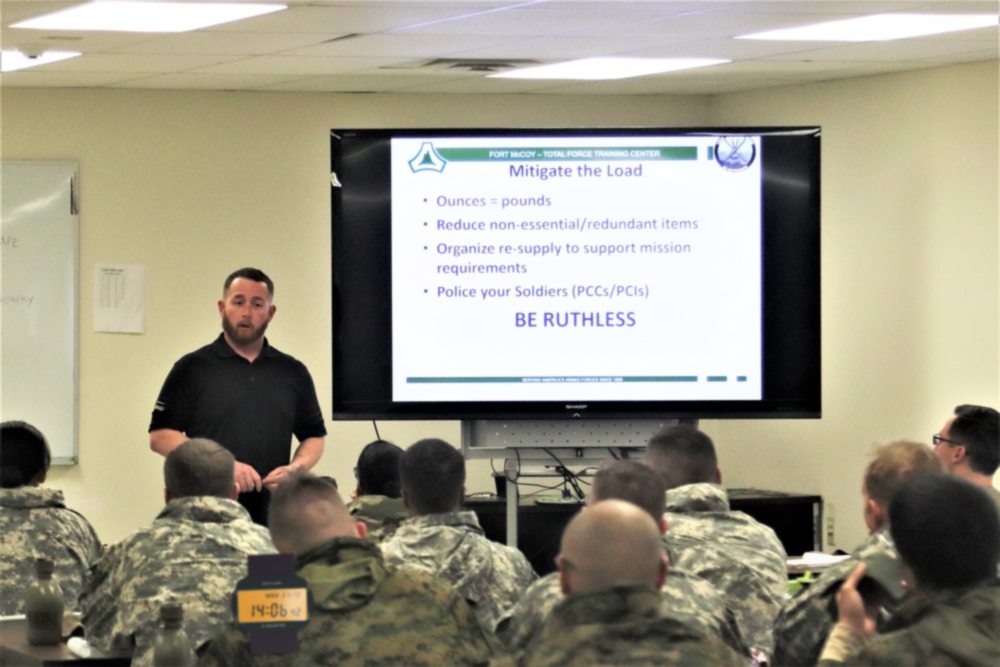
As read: T14:06
